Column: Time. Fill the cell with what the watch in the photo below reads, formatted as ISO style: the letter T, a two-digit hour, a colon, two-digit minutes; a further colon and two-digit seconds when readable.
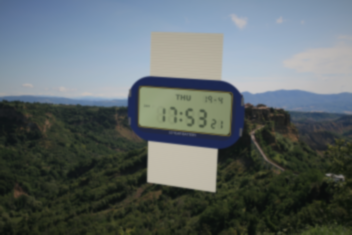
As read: T17:53
